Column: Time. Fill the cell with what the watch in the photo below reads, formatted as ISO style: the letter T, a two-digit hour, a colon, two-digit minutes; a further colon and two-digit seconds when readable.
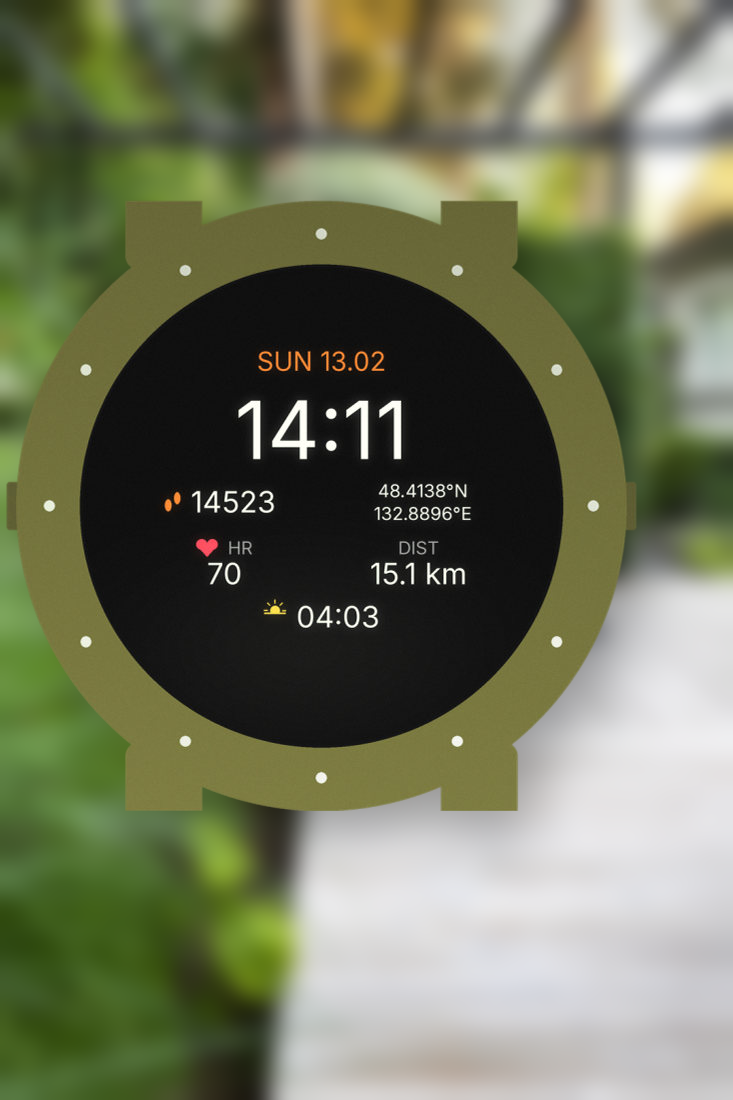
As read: T14:11
